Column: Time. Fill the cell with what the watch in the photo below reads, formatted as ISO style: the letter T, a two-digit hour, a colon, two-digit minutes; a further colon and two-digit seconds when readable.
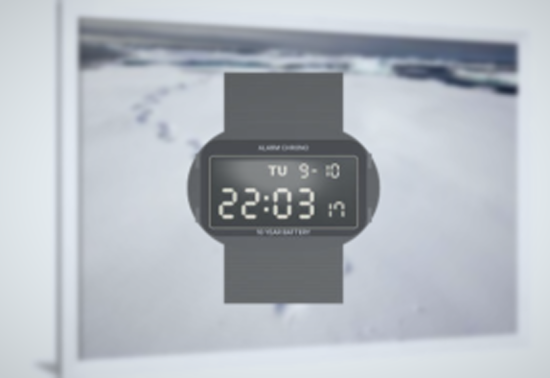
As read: T22:03:17
